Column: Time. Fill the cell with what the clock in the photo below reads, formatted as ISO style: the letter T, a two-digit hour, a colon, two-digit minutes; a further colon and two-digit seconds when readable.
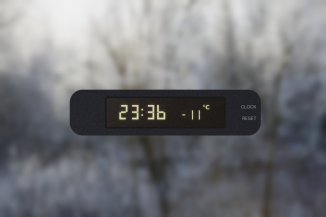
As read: T23:36
